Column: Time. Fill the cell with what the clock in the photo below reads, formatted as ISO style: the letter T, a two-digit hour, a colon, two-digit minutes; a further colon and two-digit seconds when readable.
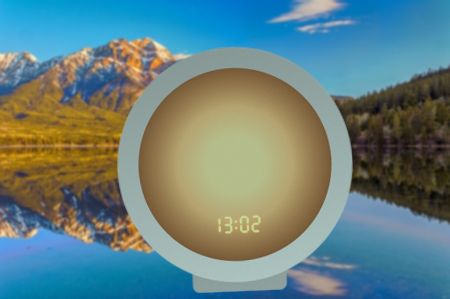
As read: T13:02
